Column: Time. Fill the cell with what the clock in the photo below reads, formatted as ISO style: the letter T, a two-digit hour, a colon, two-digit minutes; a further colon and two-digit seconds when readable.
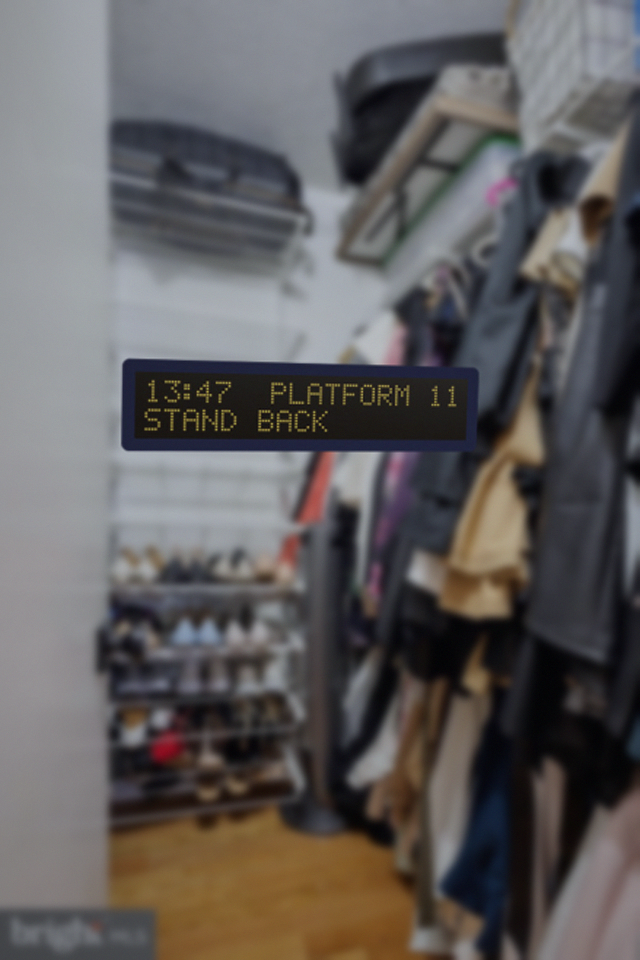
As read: T13:47
